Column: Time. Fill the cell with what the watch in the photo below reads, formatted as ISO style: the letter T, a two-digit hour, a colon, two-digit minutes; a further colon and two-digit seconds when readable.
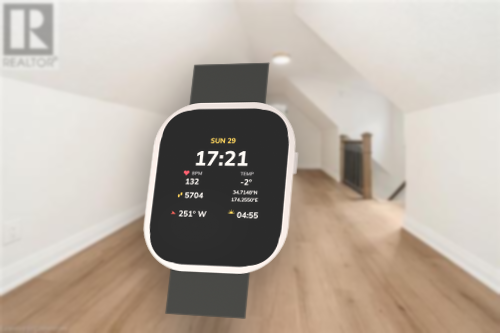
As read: T17:21
